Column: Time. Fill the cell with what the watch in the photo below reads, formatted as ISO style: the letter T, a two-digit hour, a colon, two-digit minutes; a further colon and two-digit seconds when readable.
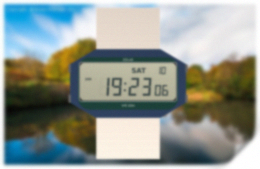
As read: T19:23:06
